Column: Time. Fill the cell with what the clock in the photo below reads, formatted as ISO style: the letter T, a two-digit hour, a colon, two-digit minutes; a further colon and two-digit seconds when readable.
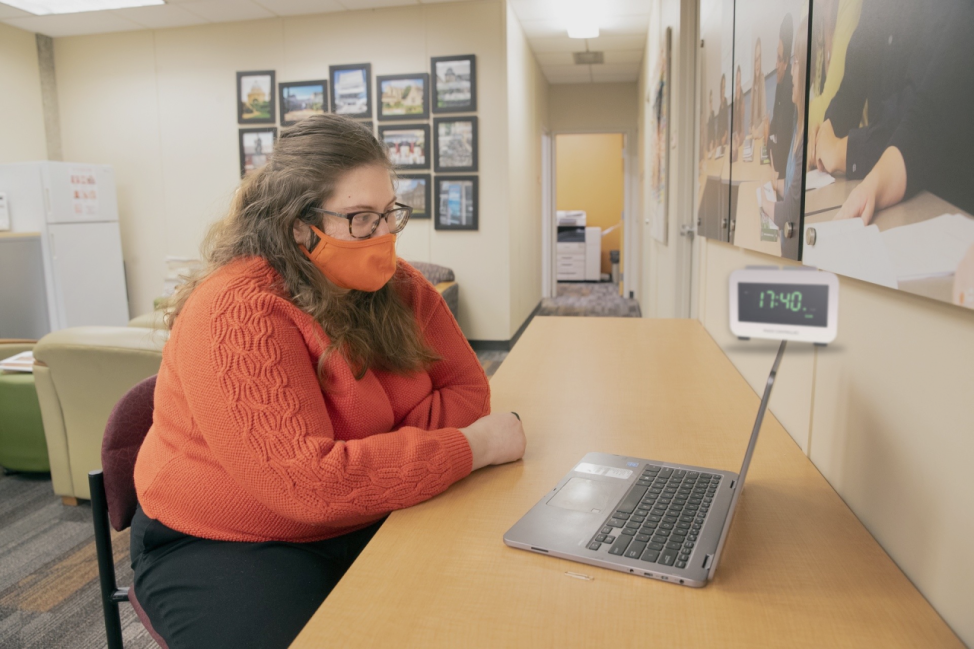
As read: T17:40
